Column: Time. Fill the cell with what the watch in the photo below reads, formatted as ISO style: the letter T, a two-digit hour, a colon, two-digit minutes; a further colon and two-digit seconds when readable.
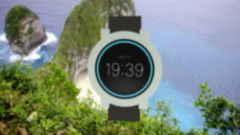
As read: T19:39
